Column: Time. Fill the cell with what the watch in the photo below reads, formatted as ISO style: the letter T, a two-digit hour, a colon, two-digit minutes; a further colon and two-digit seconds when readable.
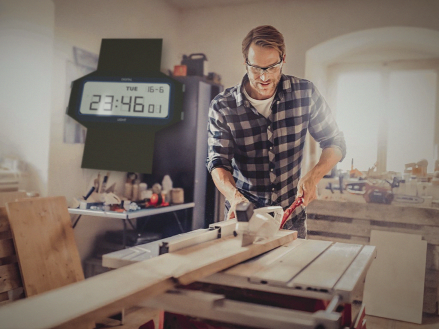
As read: T23:46
